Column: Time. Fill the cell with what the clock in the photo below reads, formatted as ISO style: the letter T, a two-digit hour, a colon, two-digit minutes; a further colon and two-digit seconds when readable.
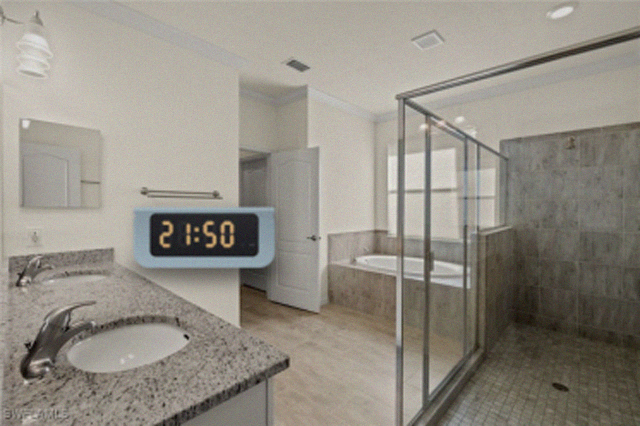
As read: T21:50
